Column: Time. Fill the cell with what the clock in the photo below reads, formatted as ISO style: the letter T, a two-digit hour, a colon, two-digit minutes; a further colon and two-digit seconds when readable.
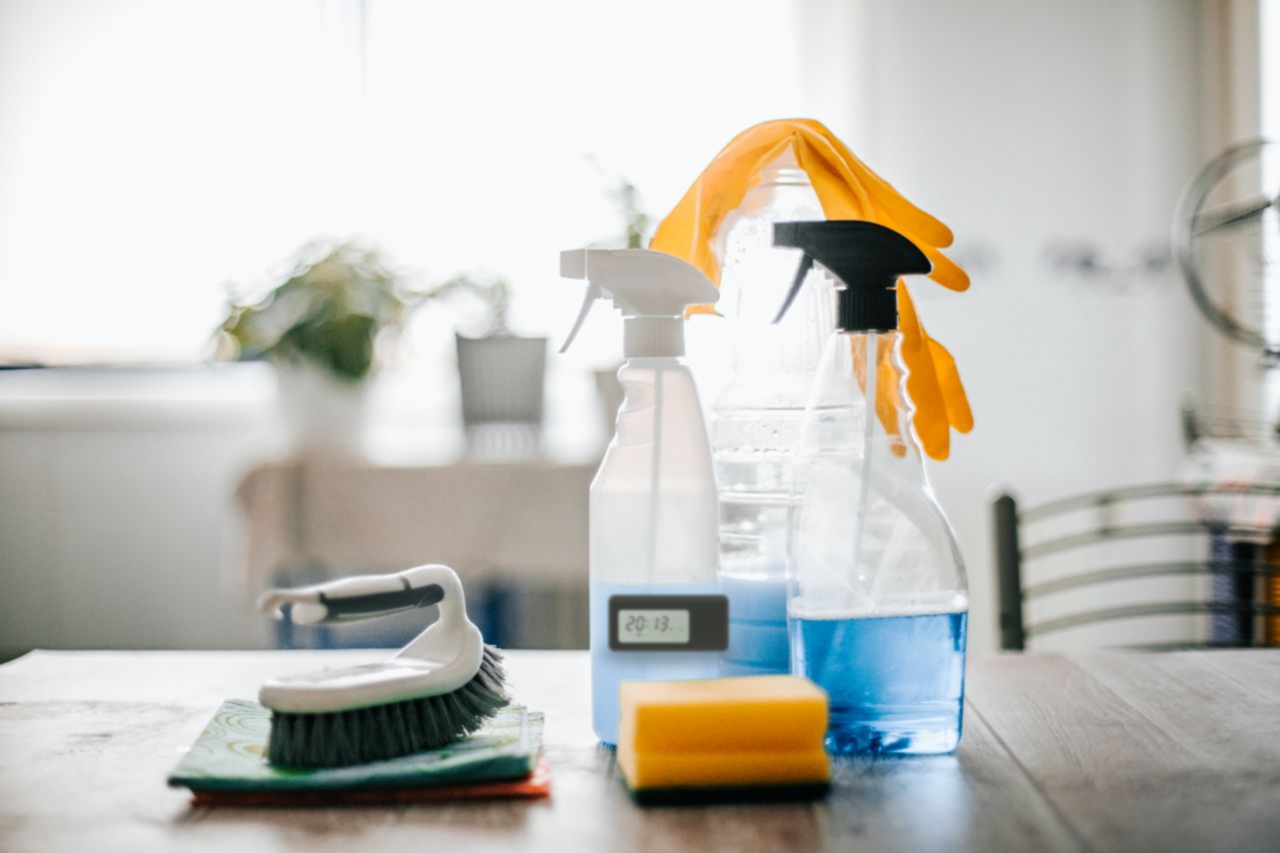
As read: T20:13
